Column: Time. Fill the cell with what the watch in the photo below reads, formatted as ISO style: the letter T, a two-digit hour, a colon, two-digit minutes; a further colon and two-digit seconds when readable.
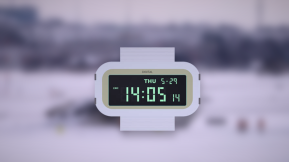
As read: T14:05:14
